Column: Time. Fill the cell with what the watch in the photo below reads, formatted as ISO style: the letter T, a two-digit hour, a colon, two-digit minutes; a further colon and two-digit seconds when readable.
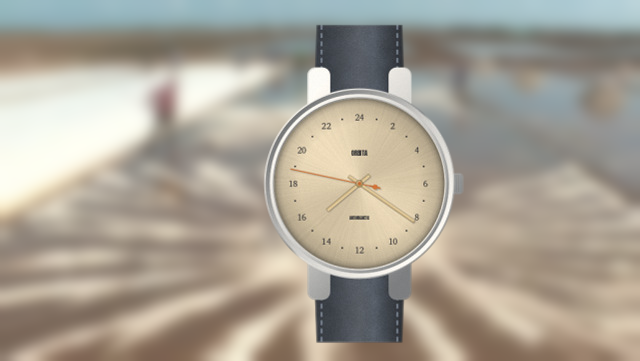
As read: T15:20:47
